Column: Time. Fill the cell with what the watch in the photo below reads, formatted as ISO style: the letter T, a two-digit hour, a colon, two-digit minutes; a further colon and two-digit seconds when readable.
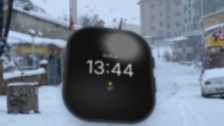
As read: T13:44
